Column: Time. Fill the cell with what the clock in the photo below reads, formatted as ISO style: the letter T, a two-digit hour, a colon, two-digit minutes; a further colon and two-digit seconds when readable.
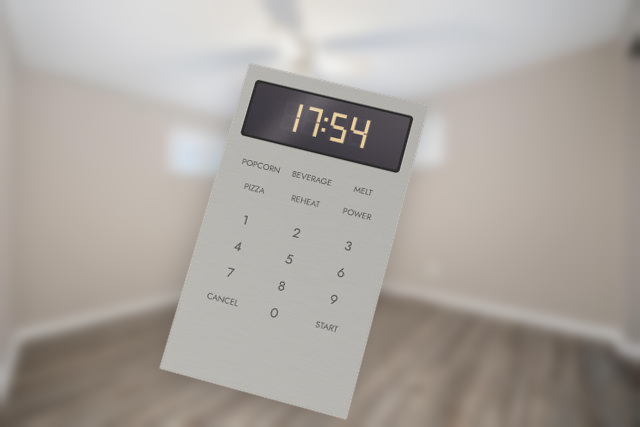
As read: T17:54
